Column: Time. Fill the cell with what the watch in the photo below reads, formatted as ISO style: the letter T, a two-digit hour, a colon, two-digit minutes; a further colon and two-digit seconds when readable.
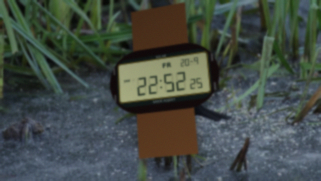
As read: T22:52
